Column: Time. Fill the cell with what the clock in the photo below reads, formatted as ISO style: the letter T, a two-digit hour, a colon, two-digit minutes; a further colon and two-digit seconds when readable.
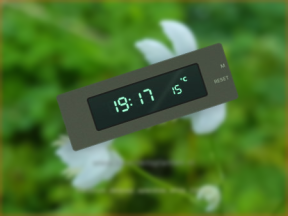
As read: T19:17
